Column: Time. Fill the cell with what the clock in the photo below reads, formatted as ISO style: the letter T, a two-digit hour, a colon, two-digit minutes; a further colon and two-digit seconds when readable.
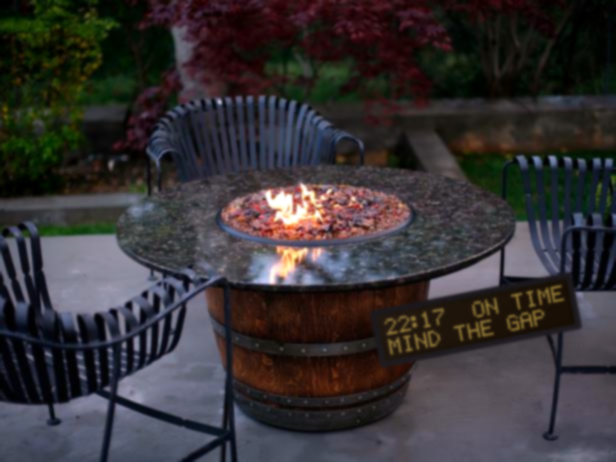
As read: T22:17
